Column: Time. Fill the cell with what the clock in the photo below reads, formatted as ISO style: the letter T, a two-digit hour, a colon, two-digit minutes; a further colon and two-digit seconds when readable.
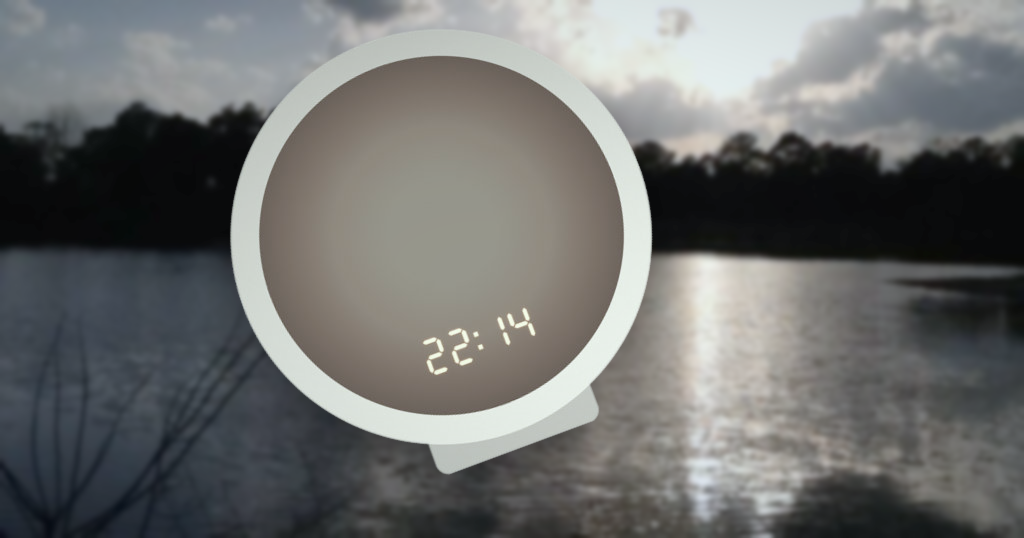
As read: T22:14
